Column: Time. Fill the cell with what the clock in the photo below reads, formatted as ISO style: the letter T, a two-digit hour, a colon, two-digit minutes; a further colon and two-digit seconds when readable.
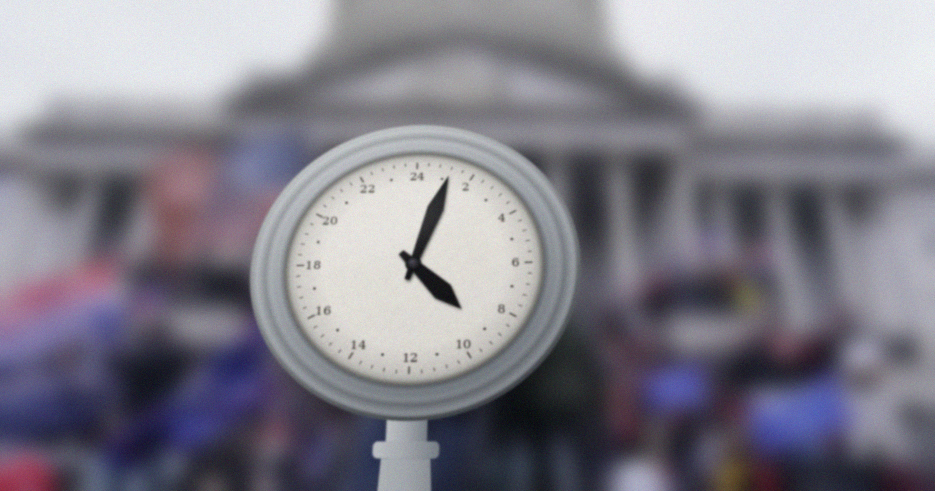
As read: T09:03
